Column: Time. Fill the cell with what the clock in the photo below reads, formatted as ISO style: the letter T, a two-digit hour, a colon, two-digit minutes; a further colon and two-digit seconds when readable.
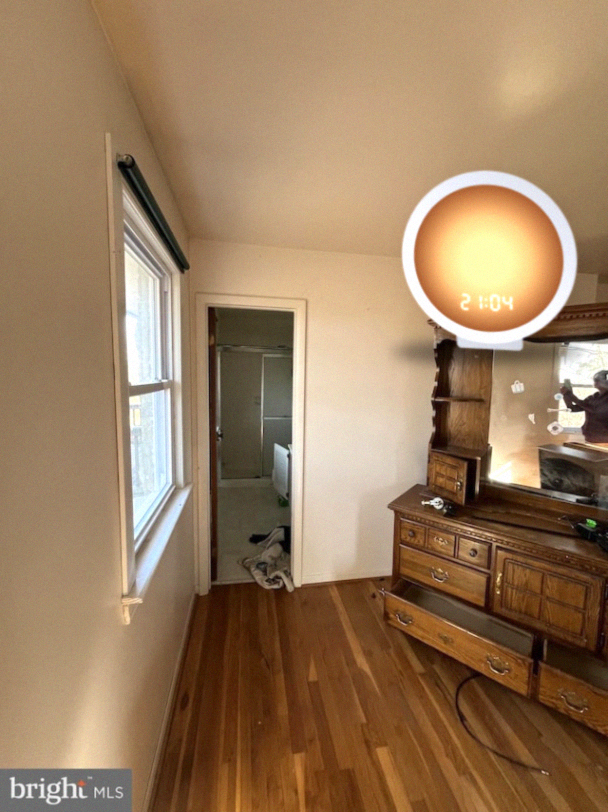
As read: T21:04
